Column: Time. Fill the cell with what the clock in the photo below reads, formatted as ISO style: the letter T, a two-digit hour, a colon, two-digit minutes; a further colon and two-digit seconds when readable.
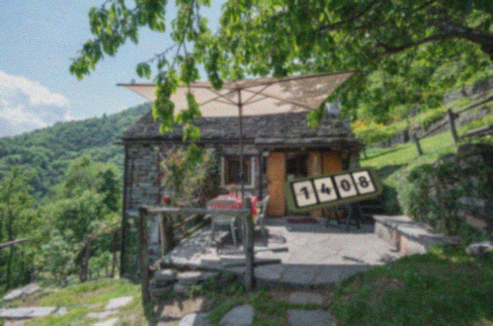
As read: T14:08
